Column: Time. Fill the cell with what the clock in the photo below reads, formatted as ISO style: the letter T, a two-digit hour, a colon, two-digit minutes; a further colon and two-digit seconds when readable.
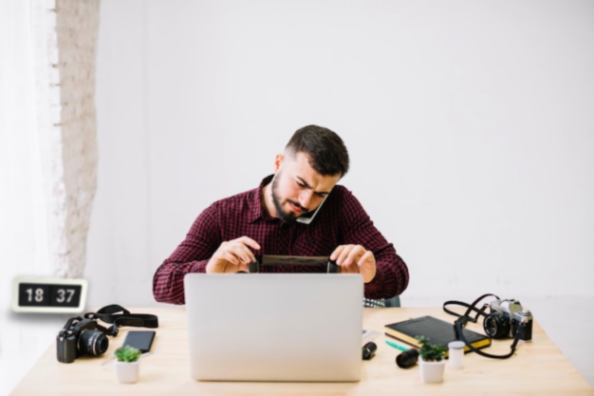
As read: T18:37
